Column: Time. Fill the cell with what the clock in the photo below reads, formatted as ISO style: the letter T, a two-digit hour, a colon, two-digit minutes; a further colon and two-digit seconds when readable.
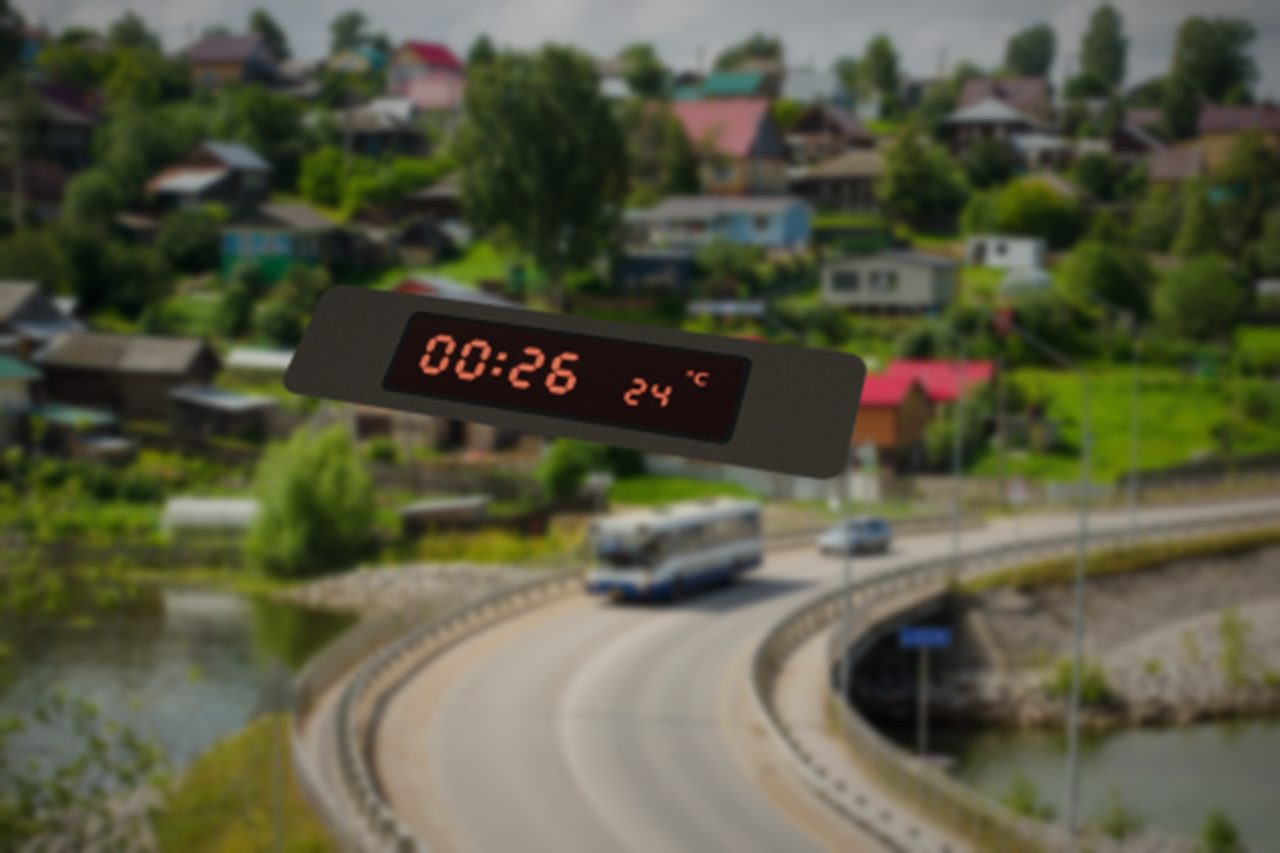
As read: T00:26
